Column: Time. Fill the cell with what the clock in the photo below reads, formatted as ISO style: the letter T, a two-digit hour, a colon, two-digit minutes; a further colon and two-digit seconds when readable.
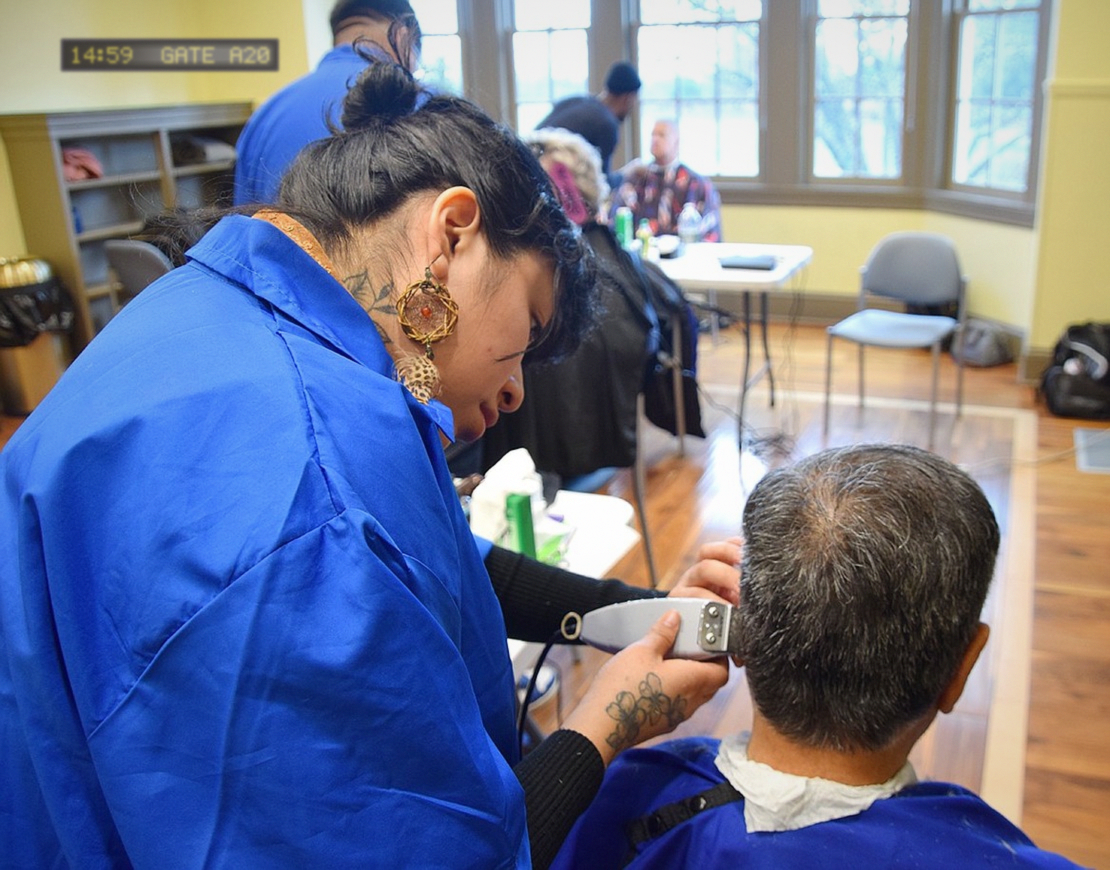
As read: T14:59
